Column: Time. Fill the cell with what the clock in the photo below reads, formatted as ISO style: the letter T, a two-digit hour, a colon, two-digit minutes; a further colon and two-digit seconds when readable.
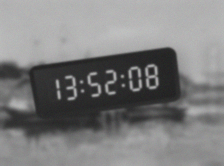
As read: T13:52:08
